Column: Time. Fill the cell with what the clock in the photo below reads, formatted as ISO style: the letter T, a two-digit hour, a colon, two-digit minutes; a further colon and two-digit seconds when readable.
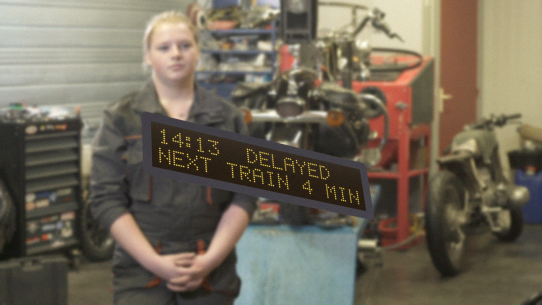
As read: T14:13
